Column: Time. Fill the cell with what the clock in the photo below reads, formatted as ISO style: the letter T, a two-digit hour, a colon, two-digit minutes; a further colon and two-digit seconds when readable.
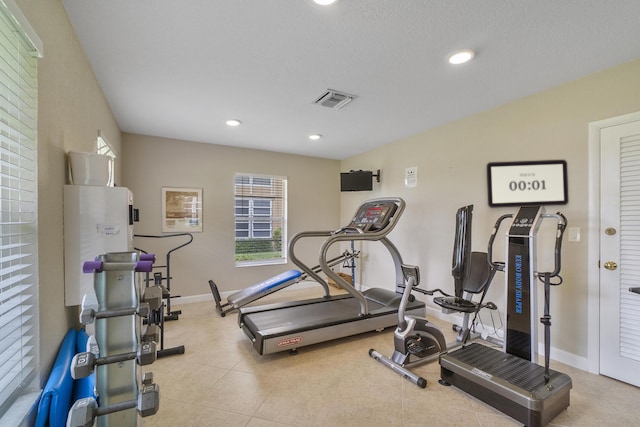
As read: T00:01
